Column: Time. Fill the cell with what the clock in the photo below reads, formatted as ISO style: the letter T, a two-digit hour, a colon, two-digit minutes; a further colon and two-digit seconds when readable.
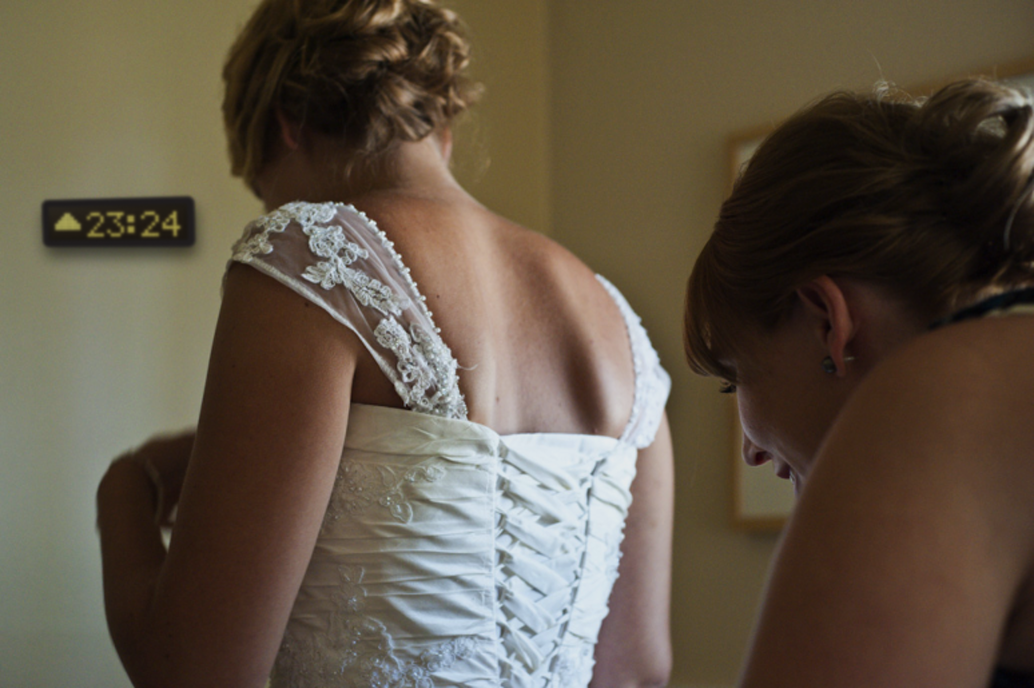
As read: T23:24
